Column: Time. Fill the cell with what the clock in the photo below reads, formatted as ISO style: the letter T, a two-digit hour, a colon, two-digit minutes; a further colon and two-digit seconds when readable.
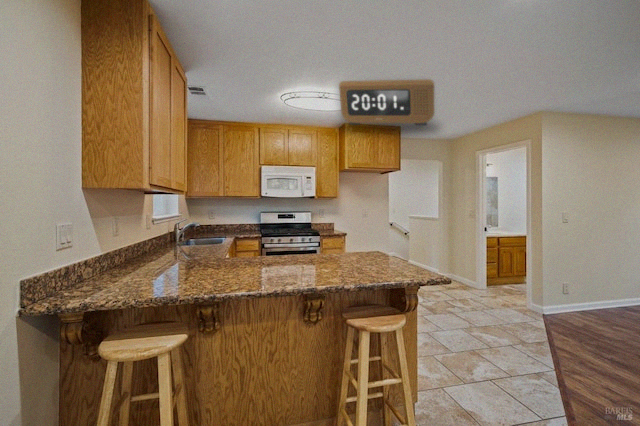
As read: T20:01
